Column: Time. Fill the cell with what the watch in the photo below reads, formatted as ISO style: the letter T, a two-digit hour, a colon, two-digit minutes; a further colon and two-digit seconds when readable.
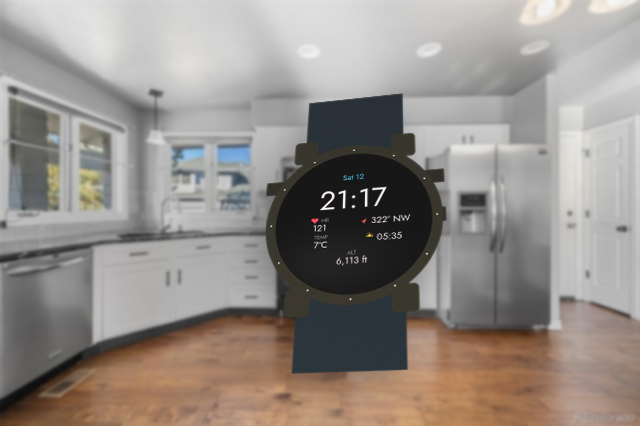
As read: T21:17
